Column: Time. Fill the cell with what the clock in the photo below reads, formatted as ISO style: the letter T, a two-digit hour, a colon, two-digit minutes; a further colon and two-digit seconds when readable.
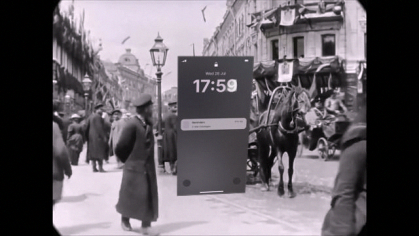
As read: T17:59
